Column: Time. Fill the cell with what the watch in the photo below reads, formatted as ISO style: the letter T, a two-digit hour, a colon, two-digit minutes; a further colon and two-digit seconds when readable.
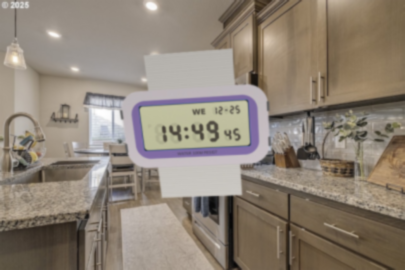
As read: T14:49:45
